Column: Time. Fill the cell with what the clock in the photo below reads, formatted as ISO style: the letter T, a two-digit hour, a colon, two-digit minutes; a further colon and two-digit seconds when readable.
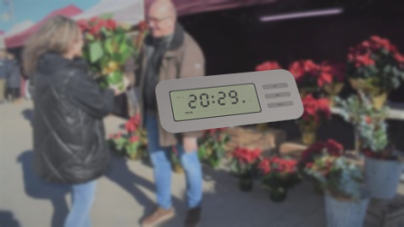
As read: T20:29
